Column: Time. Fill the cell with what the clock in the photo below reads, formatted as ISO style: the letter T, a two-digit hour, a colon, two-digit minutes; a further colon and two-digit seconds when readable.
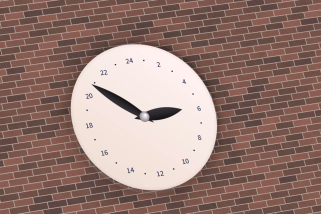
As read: T05:52
